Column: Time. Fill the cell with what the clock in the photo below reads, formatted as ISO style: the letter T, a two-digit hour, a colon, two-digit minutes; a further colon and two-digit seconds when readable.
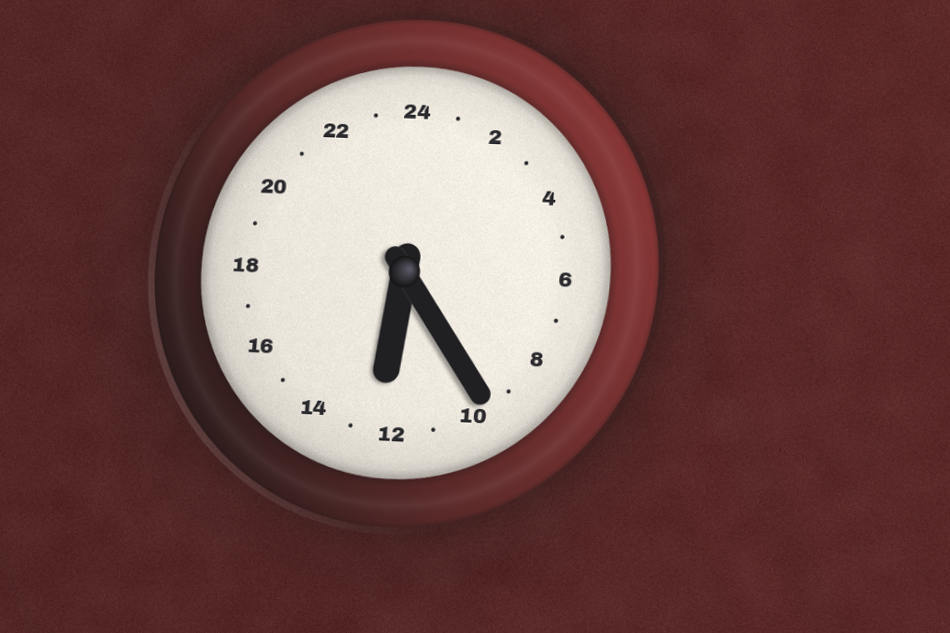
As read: T12:24
